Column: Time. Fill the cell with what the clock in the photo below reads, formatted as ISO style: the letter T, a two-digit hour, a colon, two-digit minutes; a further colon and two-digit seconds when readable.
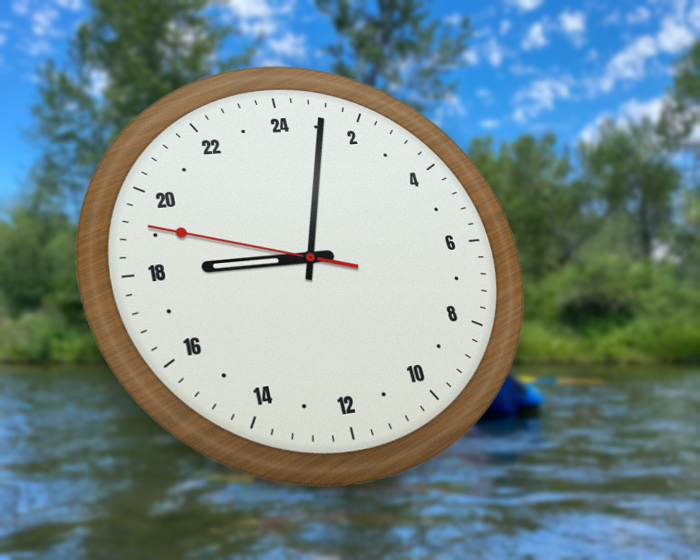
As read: T18:02:48
